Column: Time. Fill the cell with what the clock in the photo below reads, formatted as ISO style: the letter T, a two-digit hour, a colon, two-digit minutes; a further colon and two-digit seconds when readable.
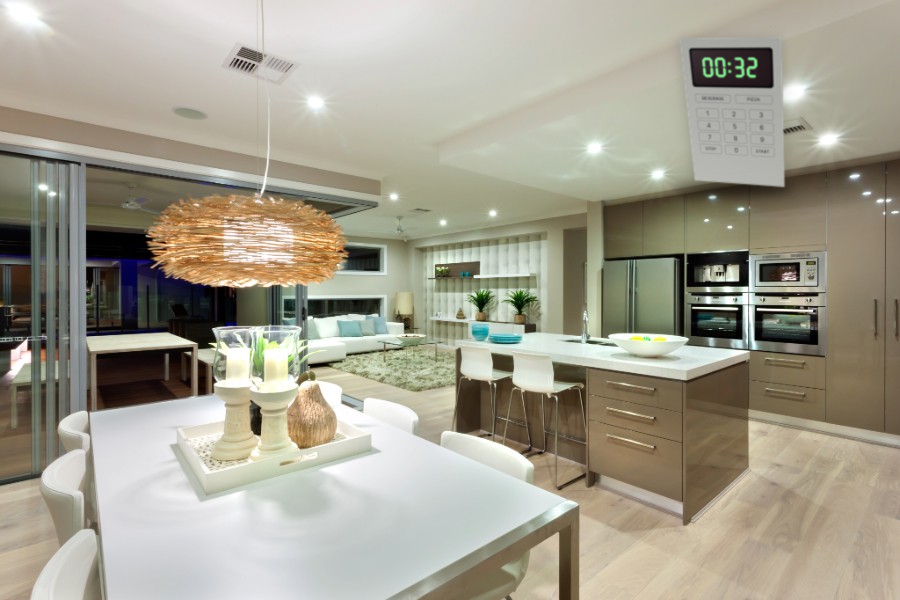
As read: T00:32
